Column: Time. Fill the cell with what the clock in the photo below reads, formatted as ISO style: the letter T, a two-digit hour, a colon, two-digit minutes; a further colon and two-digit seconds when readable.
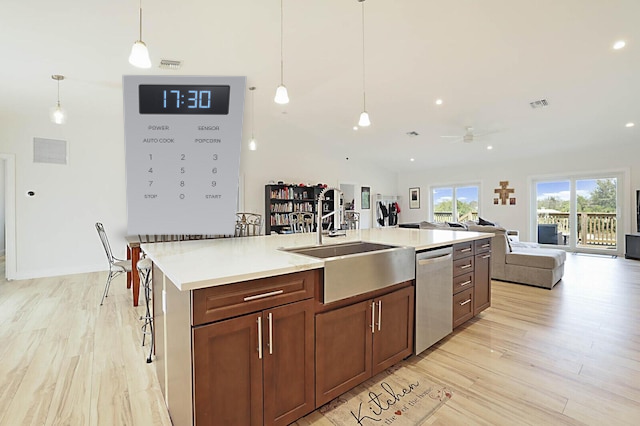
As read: T17:30
